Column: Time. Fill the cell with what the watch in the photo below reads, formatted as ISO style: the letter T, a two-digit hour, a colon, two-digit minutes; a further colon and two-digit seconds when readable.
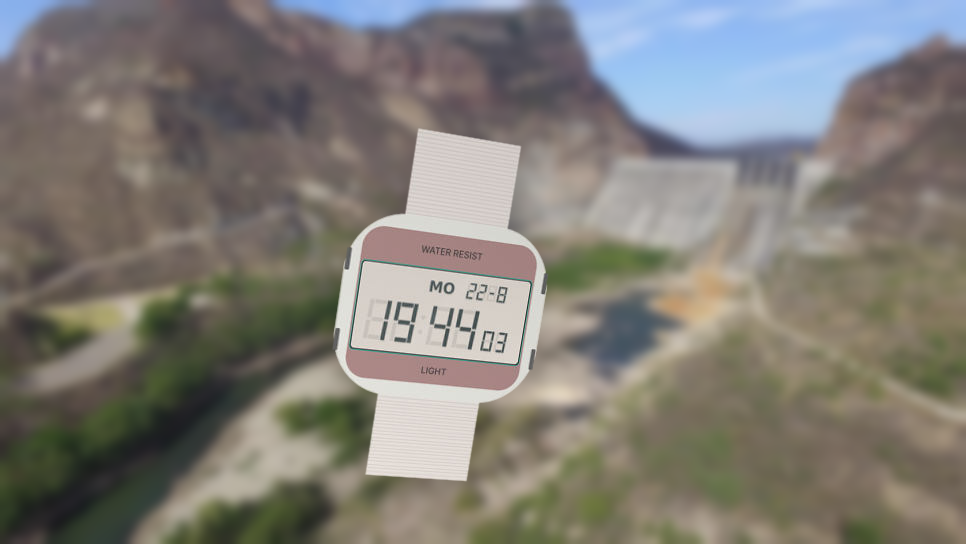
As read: T19:44:03
